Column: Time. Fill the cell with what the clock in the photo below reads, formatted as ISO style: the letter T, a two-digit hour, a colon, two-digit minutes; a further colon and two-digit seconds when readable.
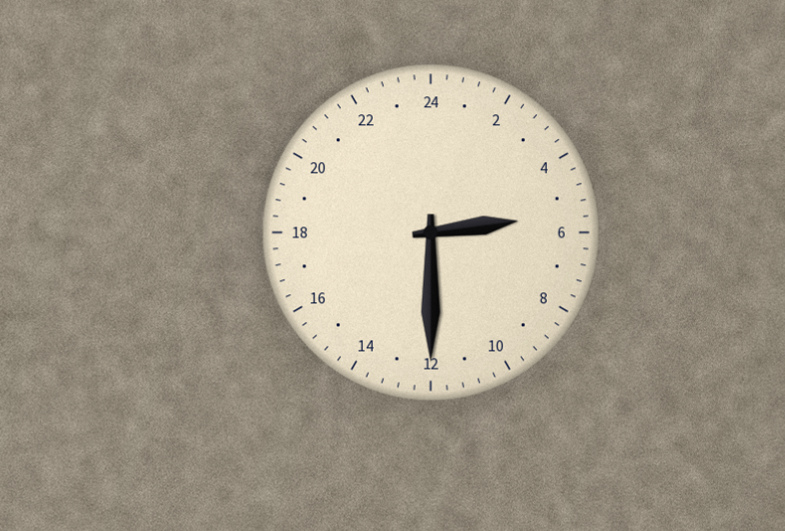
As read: T05:30
